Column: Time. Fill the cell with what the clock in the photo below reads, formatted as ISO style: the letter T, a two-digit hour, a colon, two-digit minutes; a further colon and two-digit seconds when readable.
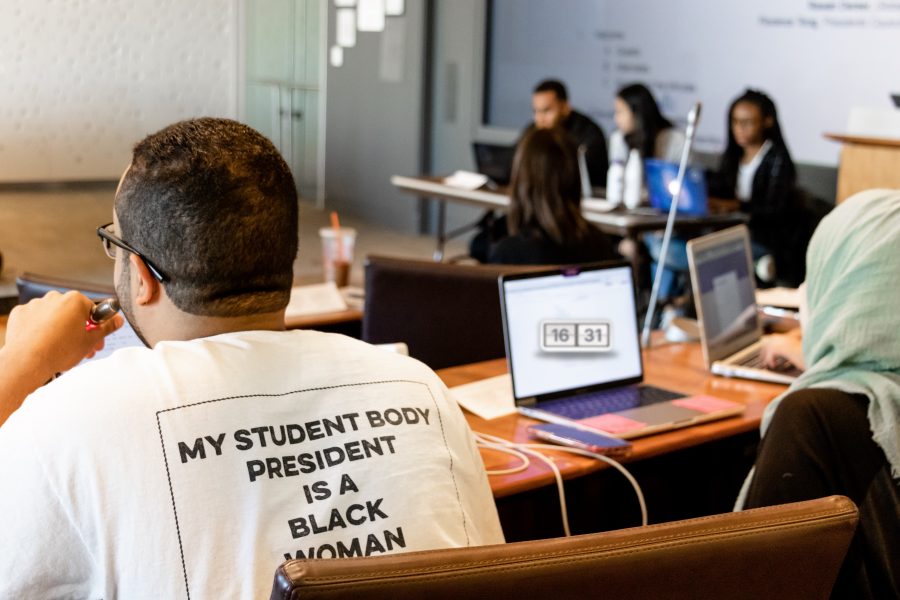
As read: T16:31
